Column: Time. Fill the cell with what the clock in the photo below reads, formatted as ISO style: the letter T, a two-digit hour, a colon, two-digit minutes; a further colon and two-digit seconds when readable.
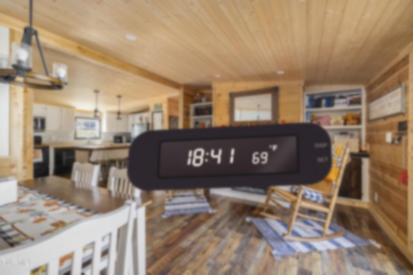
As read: T18:41
